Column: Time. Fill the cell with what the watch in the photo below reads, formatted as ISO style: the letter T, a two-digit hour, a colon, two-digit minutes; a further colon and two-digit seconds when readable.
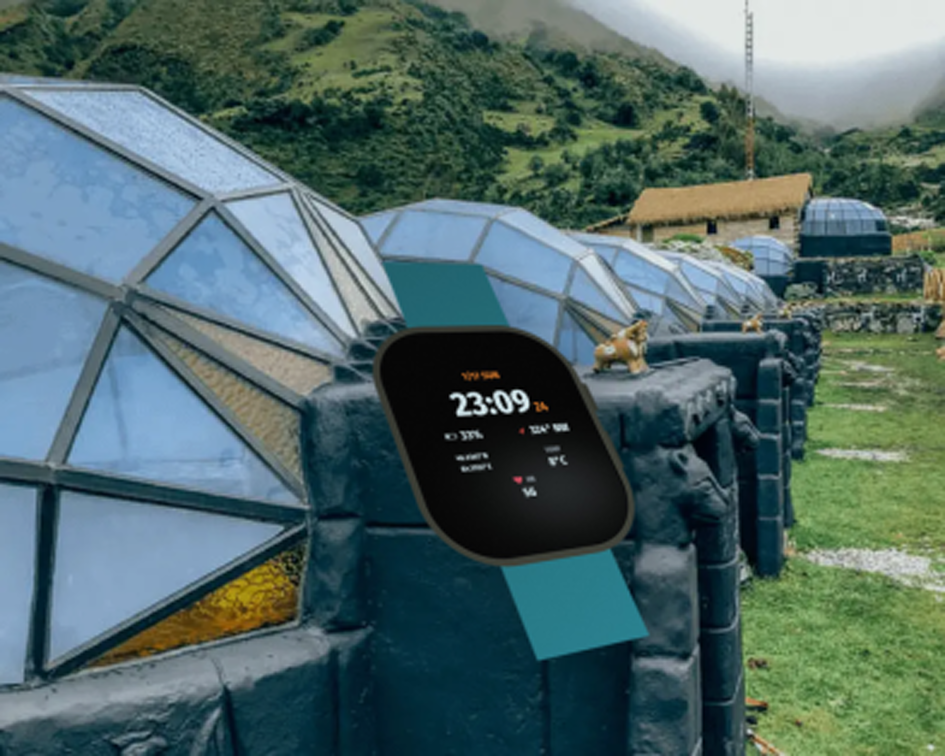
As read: T23:09
